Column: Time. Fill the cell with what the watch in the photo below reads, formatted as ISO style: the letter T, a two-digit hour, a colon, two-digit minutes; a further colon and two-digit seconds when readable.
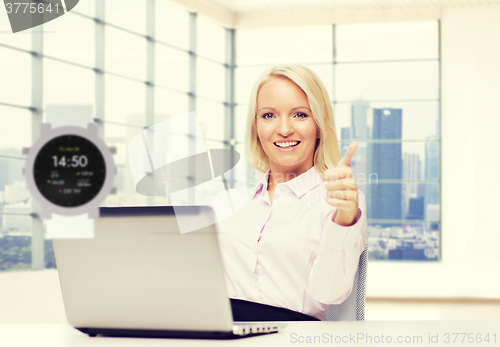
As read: T14:50
